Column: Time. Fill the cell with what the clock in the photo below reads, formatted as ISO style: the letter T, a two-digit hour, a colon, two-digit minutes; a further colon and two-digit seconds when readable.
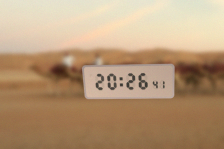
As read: T20:26:41
